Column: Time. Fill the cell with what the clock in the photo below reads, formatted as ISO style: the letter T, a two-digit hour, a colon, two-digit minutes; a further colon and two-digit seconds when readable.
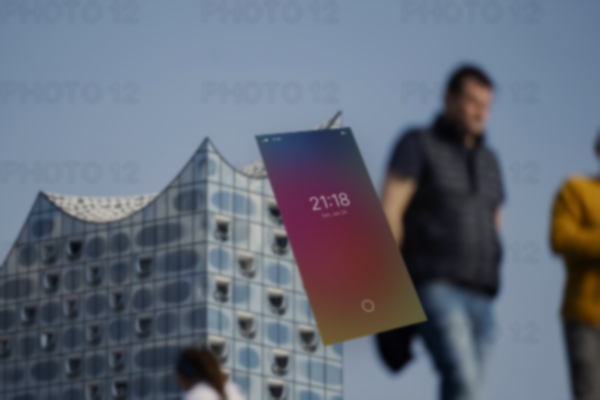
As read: T21:18
